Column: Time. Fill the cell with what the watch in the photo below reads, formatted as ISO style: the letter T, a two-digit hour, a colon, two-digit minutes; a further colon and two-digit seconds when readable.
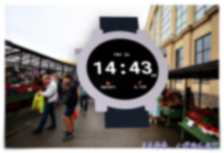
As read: T14:43
